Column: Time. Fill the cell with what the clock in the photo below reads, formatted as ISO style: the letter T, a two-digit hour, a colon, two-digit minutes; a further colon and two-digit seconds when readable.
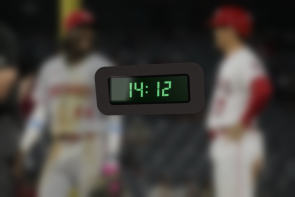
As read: T14:12
